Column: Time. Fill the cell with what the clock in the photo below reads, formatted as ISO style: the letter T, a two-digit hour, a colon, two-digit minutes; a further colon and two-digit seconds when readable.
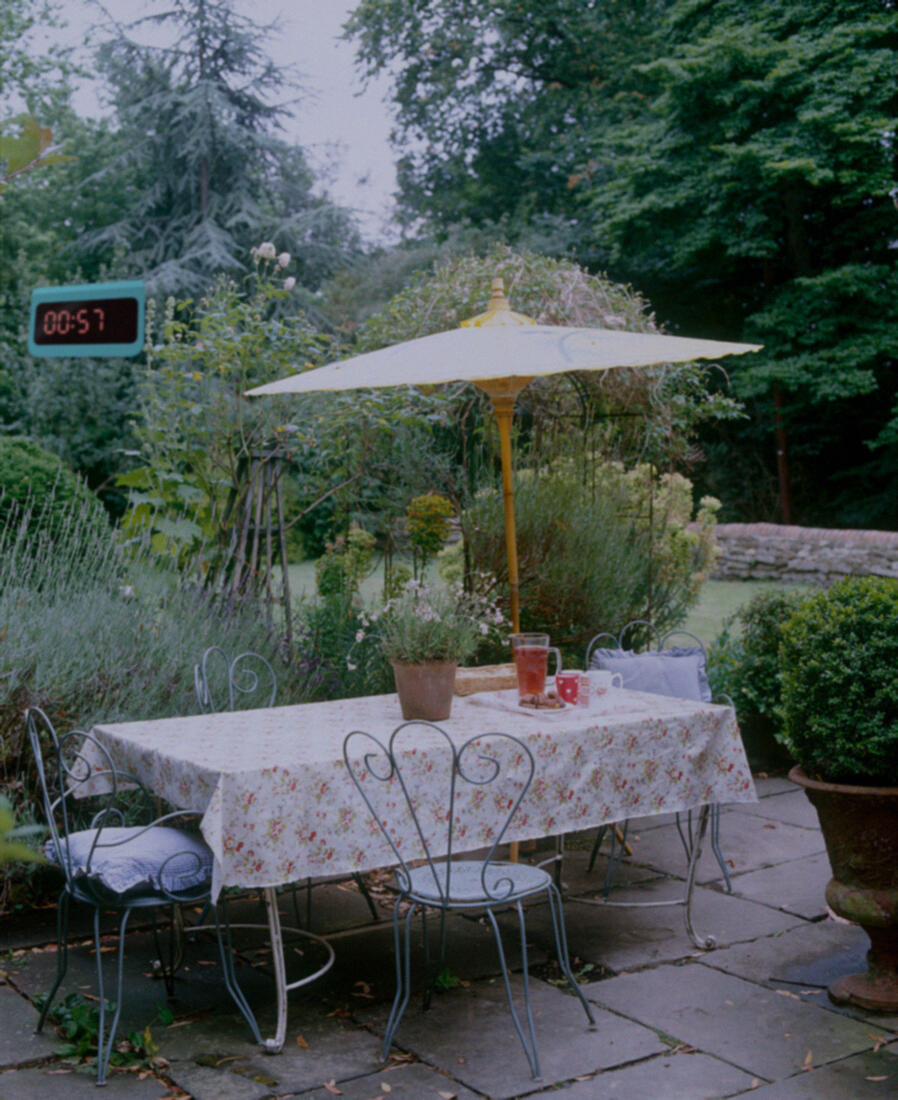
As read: T00:57
